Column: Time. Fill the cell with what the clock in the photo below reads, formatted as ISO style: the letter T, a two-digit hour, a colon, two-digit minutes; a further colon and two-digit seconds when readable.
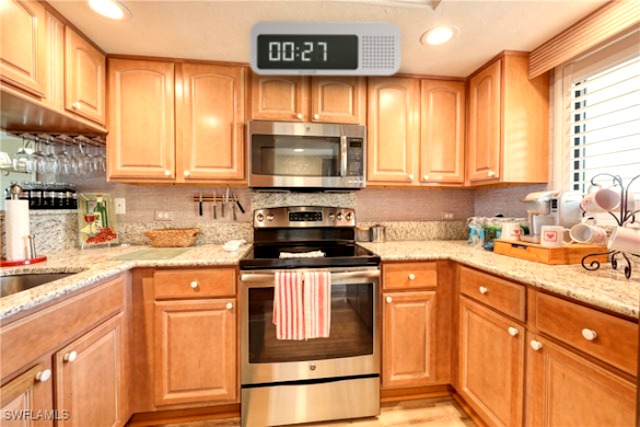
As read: T00:27
